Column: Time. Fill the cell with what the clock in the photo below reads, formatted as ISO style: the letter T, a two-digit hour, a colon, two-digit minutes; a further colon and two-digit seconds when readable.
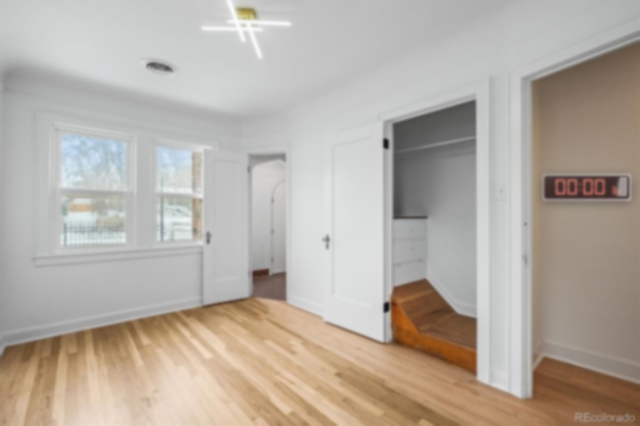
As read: T00:00
